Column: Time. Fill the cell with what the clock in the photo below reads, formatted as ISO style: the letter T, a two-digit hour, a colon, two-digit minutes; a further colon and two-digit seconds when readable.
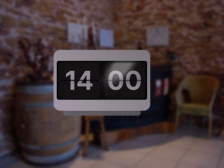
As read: T14:00
